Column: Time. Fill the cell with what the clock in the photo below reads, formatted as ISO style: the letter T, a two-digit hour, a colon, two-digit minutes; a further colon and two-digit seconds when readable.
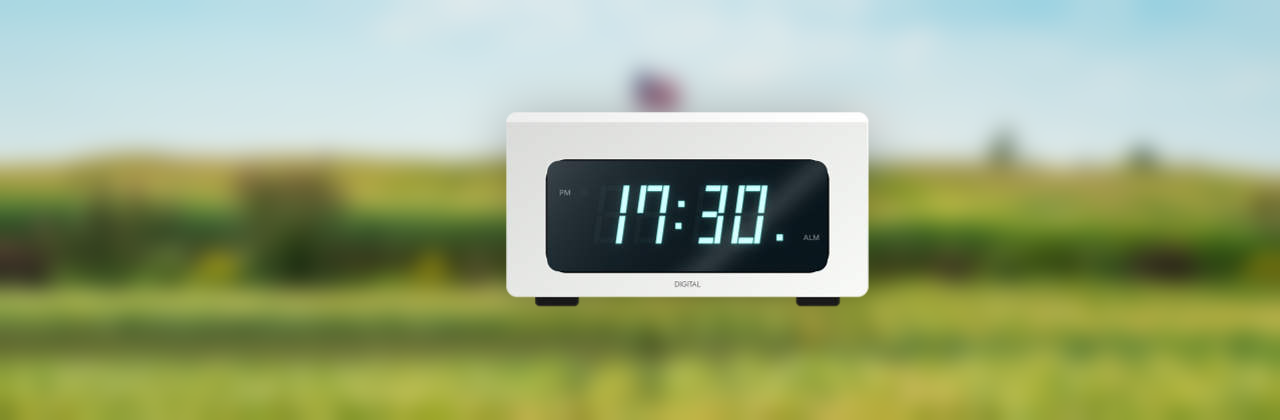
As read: T17:30
